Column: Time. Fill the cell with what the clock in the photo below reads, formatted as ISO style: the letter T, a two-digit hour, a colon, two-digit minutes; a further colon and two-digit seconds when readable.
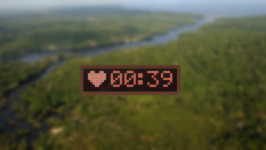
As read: T00:39
